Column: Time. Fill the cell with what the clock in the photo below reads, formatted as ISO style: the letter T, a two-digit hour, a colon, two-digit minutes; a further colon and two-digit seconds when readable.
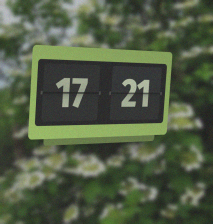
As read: T17:21
